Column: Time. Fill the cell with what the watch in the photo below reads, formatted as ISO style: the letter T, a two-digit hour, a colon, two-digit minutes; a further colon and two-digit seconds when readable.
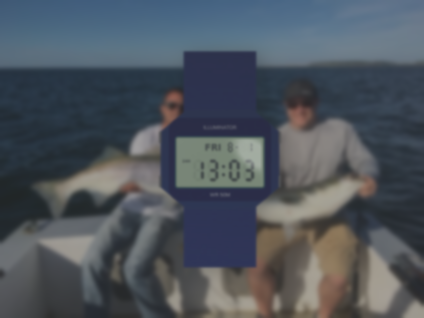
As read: T13:03
